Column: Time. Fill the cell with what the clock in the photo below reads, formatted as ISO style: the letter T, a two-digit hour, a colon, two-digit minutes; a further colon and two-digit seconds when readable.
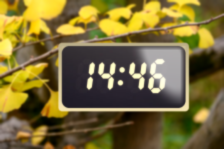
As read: T14:46
